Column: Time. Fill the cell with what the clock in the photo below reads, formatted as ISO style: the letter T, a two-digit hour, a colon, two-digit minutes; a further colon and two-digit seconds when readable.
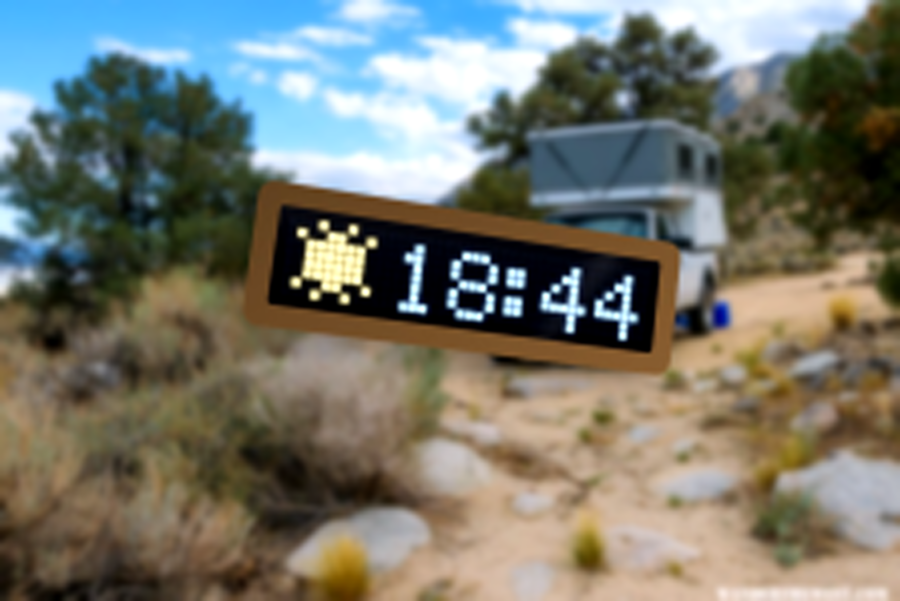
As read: T18:44
